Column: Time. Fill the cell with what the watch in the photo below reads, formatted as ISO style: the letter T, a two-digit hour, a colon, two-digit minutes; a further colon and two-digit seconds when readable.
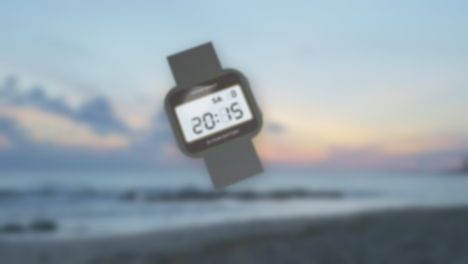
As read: T20:15
